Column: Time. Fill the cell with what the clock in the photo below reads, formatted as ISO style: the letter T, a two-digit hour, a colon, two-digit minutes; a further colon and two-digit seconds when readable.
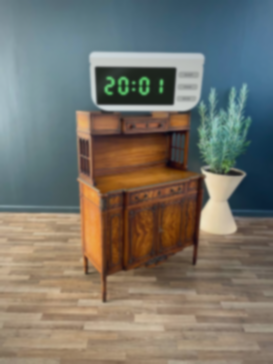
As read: T20:01
